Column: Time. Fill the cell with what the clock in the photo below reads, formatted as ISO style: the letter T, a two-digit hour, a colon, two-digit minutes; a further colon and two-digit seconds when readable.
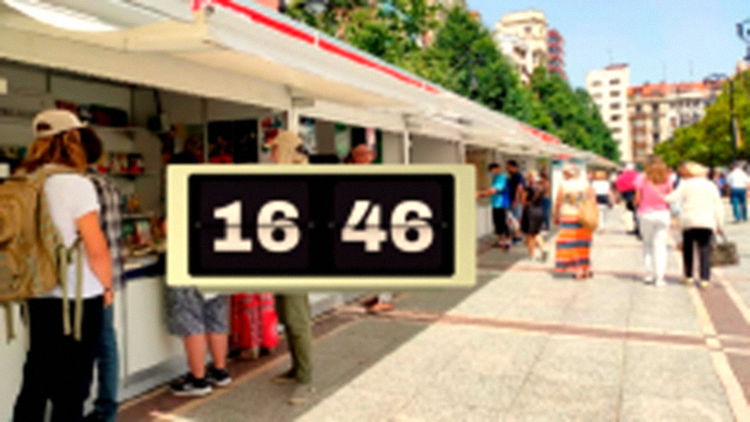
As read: T16:46
